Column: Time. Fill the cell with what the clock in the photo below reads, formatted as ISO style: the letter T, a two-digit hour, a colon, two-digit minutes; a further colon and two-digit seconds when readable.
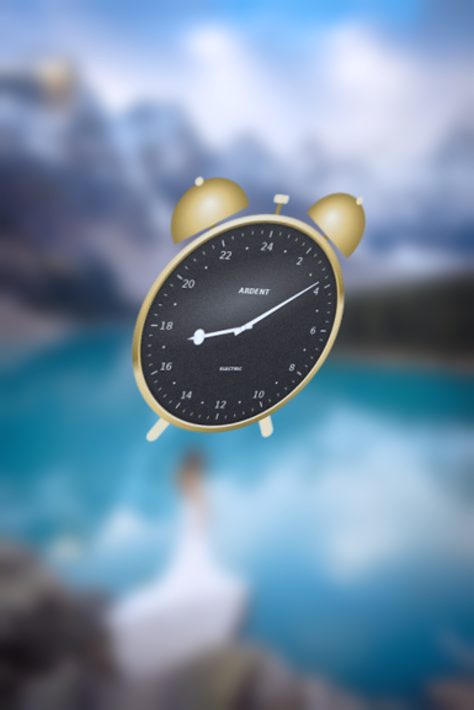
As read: T17:09
